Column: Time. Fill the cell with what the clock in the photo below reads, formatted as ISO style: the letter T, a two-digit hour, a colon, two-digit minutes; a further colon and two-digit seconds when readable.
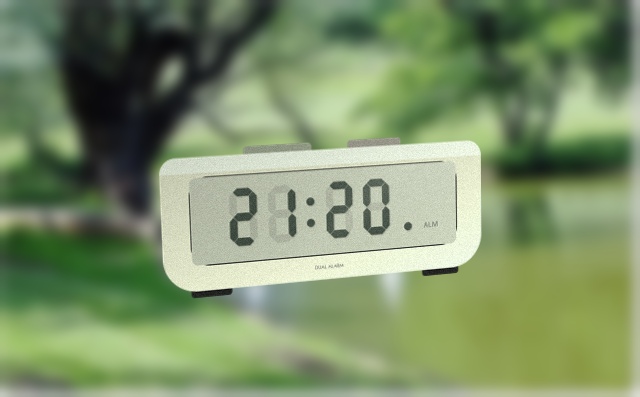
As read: T21:20
